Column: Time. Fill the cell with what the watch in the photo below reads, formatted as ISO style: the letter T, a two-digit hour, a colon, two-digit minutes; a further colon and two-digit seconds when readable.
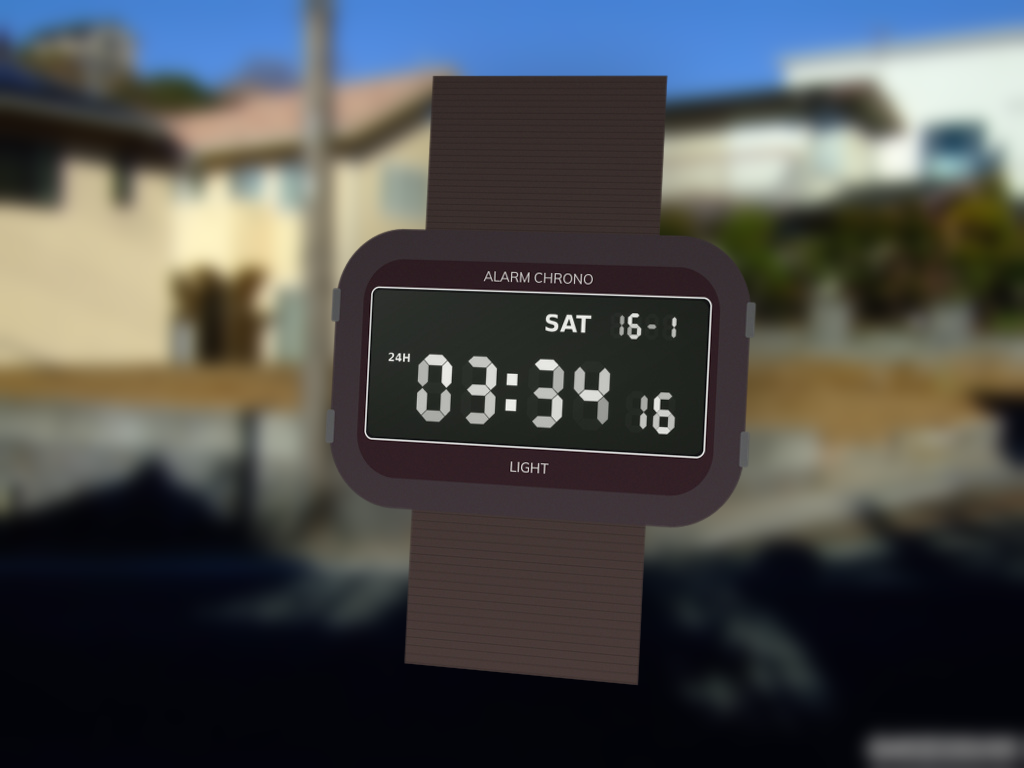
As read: T03:34:16
